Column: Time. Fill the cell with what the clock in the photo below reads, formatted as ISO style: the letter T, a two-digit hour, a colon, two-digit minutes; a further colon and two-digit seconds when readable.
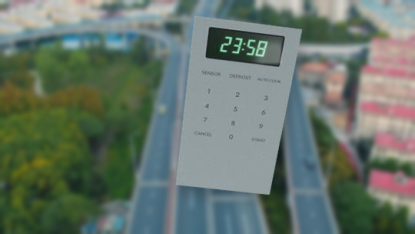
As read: T23:58
